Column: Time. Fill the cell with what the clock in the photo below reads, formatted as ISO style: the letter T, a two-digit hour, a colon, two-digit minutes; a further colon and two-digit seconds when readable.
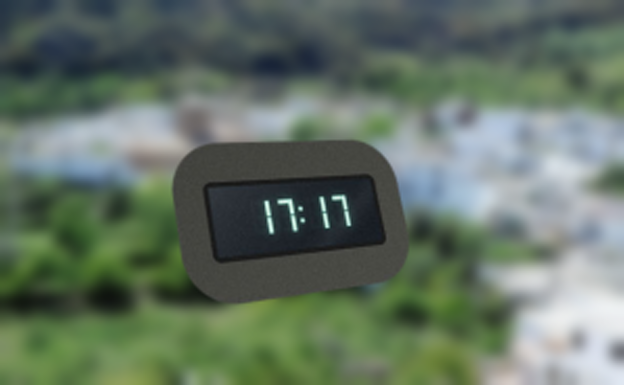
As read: T17:17
